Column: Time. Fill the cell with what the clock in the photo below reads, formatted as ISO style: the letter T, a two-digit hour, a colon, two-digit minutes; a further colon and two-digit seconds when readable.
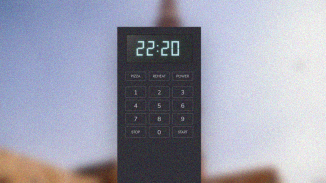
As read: T22:20
